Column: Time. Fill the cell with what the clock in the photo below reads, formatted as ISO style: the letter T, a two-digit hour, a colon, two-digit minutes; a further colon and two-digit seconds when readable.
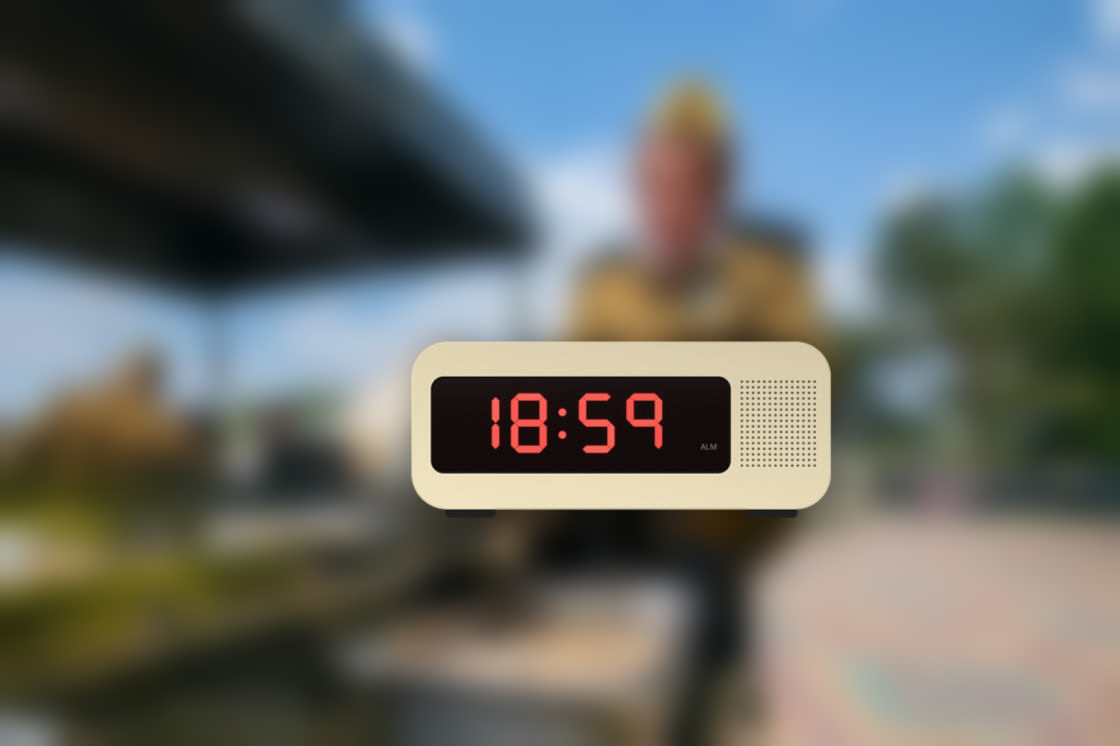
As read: T18:59
